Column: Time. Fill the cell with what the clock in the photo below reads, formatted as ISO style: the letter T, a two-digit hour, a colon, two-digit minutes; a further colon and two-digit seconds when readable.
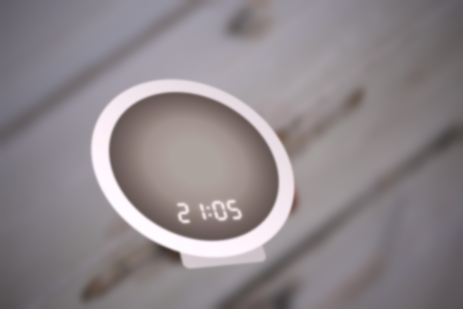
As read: T21:05
